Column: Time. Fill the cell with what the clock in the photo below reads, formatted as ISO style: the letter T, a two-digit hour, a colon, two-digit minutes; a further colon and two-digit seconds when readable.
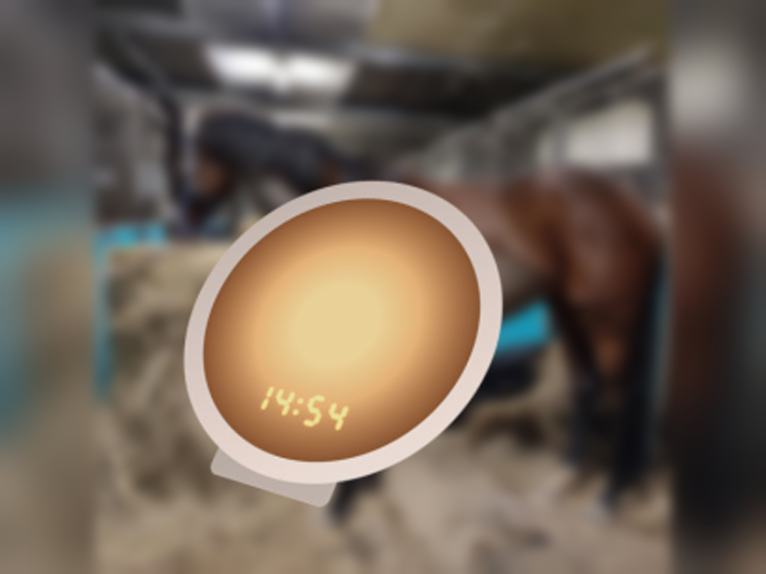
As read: T14:54
